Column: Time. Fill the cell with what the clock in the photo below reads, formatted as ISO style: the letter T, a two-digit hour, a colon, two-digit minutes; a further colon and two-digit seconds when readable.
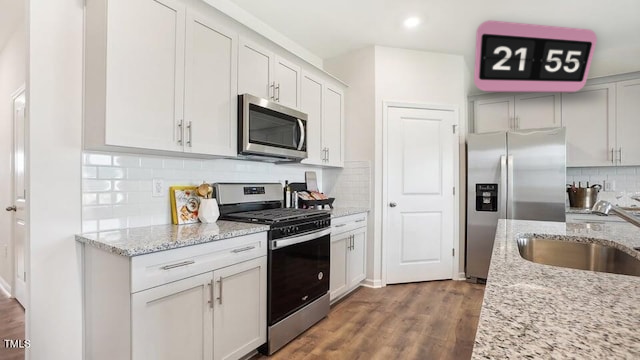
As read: T21:55
